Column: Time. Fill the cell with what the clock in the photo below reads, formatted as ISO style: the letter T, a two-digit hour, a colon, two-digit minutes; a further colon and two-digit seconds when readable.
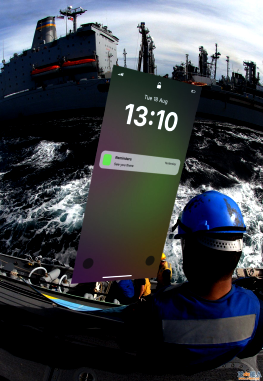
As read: T13:10
